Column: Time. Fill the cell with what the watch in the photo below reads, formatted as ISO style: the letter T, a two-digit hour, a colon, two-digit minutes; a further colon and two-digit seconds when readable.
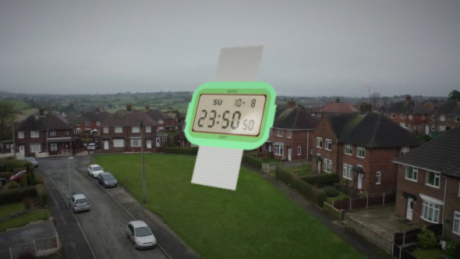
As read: T23:50:50
